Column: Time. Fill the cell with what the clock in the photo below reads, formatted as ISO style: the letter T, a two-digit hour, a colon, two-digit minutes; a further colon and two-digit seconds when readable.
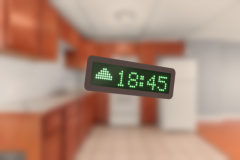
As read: T18:45
